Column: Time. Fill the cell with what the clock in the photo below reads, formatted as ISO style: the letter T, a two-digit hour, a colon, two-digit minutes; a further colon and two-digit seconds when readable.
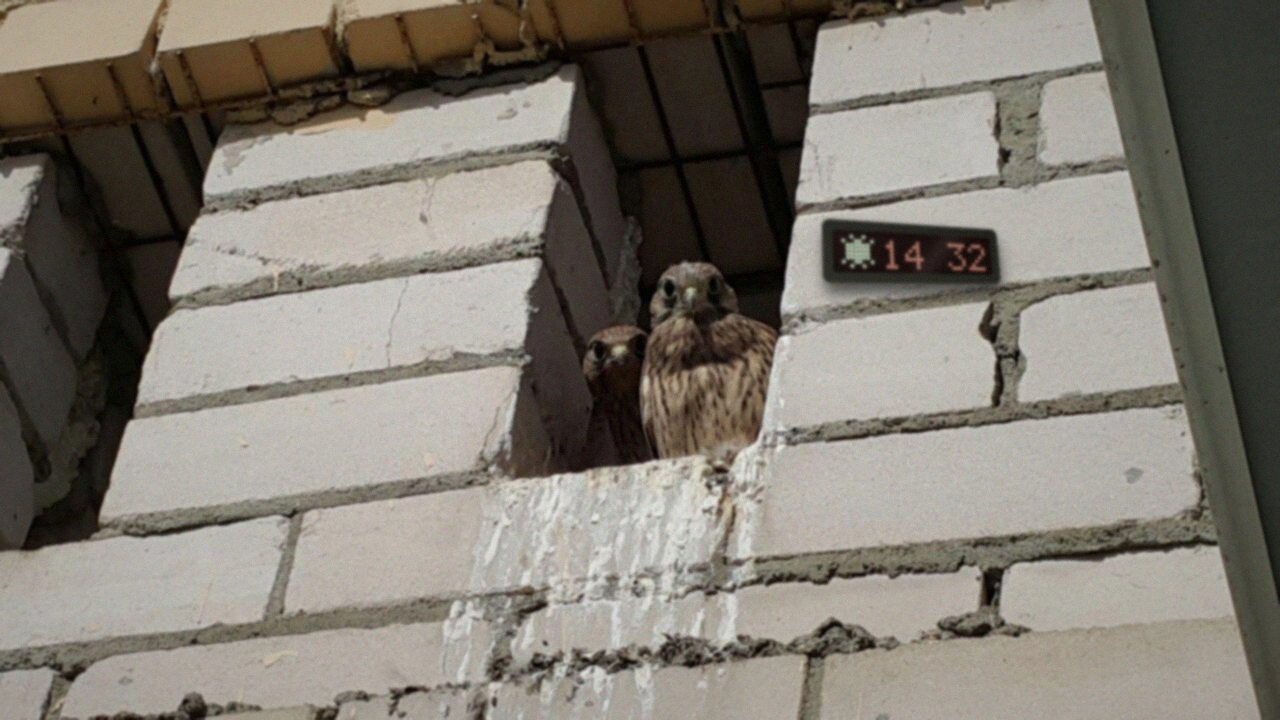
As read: T14:32
